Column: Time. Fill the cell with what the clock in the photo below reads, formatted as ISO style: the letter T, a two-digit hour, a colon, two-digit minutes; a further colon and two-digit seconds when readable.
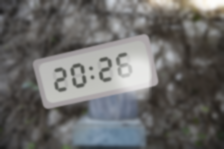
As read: T20:26
